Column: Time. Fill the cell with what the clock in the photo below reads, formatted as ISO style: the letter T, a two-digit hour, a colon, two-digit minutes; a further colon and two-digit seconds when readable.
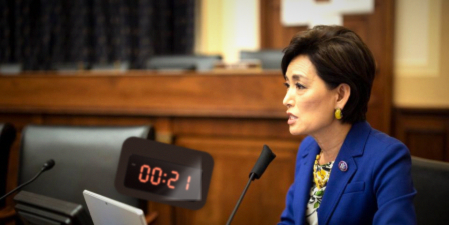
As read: T00:21
